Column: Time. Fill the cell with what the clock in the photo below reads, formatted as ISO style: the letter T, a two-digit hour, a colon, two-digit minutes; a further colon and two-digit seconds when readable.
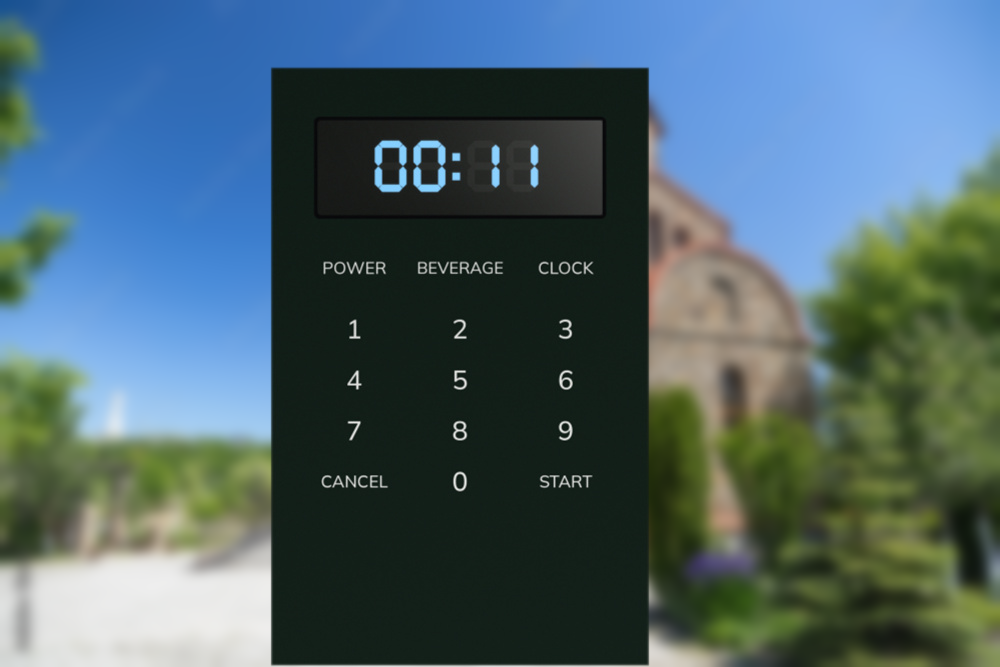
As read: T00:11
